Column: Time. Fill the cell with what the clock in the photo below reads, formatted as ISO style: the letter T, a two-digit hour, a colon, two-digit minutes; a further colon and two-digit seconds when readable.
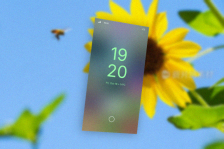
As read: T19:20
